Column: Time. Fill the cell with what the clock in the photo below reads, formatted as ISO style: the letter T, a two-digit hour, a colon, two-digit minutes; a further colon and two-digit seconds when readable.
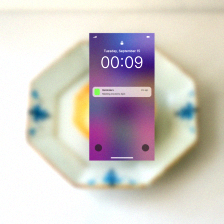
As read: T00:09
